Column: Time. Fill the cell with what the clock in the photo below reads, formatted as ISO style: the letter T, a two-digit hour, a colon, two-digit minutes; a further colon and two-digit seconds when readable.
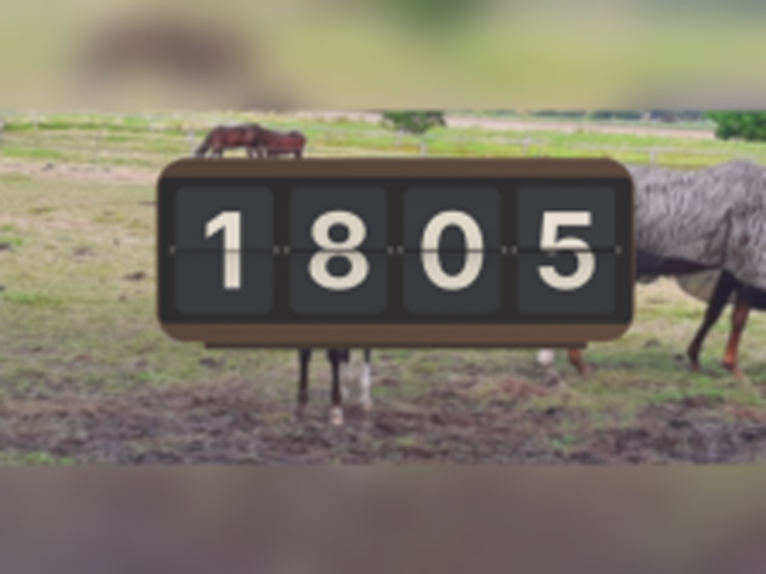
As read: T18:05
